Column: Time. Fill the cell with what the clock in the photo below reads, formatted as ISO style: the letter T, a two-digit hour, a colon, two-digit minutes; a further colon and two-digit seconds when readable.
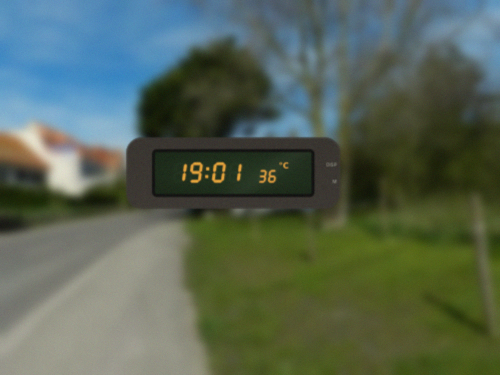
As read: T19:01
